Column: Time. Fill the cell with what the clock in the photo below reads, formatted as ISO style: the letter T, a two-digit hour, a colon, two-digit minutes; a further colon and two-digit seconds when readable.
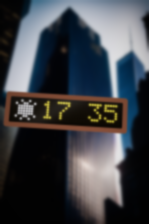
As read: T17:35
